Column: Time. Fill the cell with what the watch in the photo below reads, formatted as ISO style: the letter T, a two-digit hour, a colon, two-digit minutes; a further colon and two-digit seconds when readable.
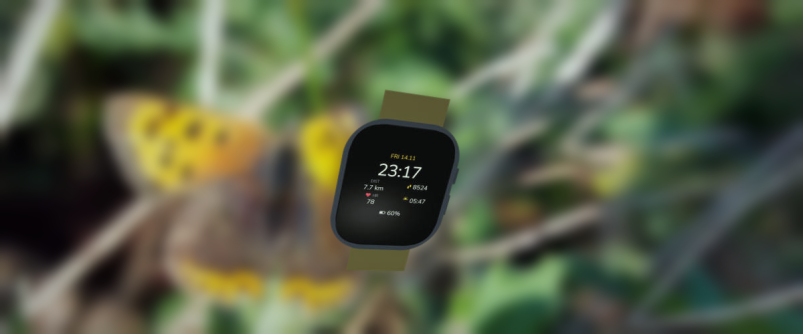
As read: T23:17
